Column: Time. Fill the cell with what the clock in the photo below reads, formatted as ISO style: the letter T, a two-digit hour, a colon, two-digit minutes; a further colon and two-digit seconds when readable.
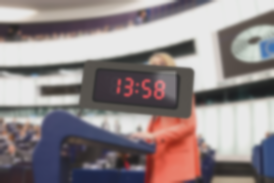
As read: T13:58
